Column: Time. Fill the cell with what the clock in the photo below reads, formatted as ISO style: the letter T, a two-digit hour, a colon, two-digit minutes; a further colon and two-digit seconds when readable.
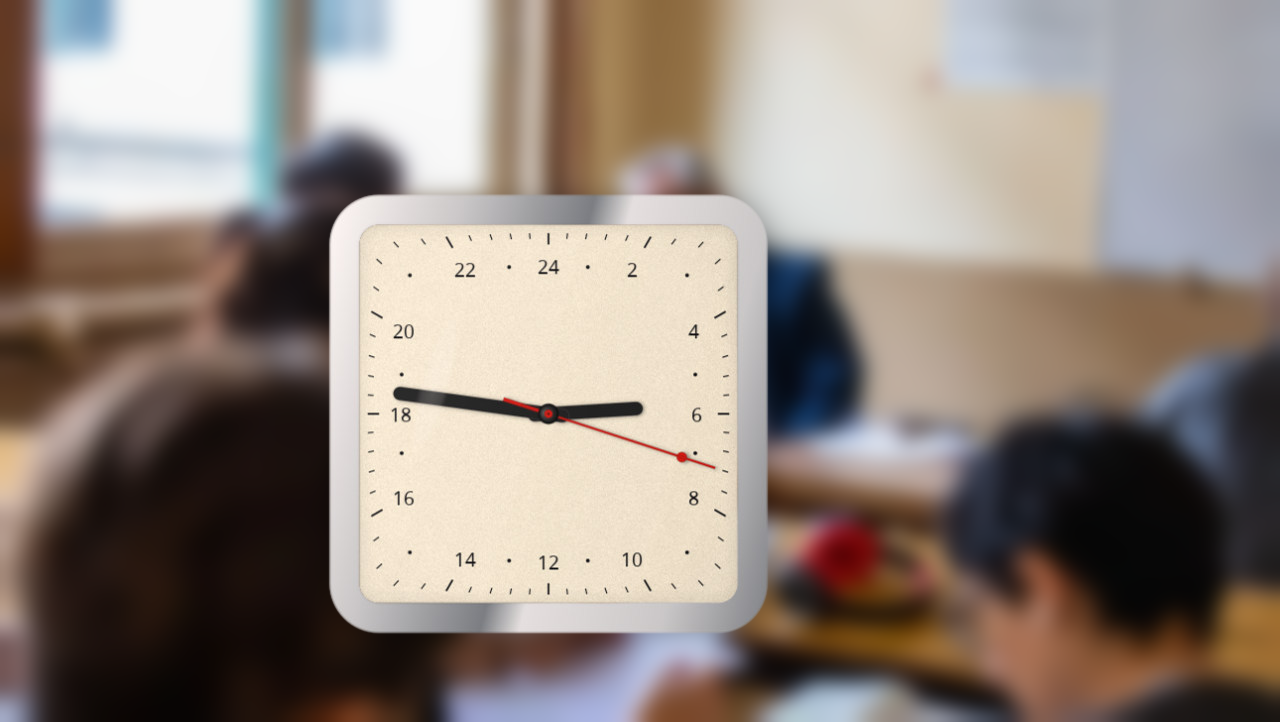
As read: T05:46:18
